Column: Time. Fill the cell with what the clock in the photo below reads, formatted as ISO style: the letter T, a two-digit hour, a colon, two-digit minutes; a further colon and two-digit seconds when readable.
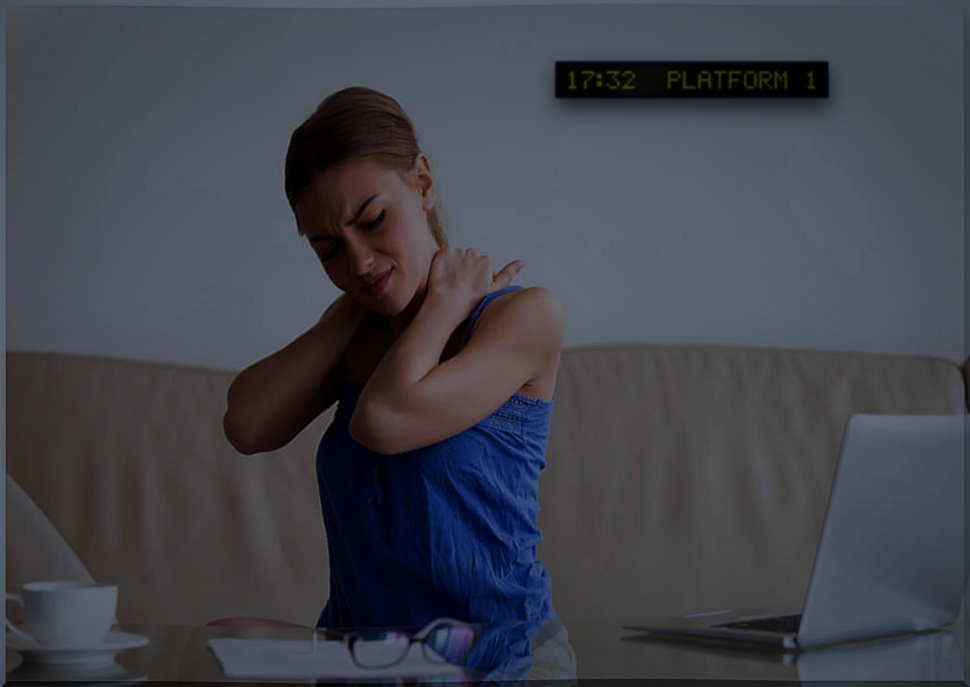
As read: T17:32
